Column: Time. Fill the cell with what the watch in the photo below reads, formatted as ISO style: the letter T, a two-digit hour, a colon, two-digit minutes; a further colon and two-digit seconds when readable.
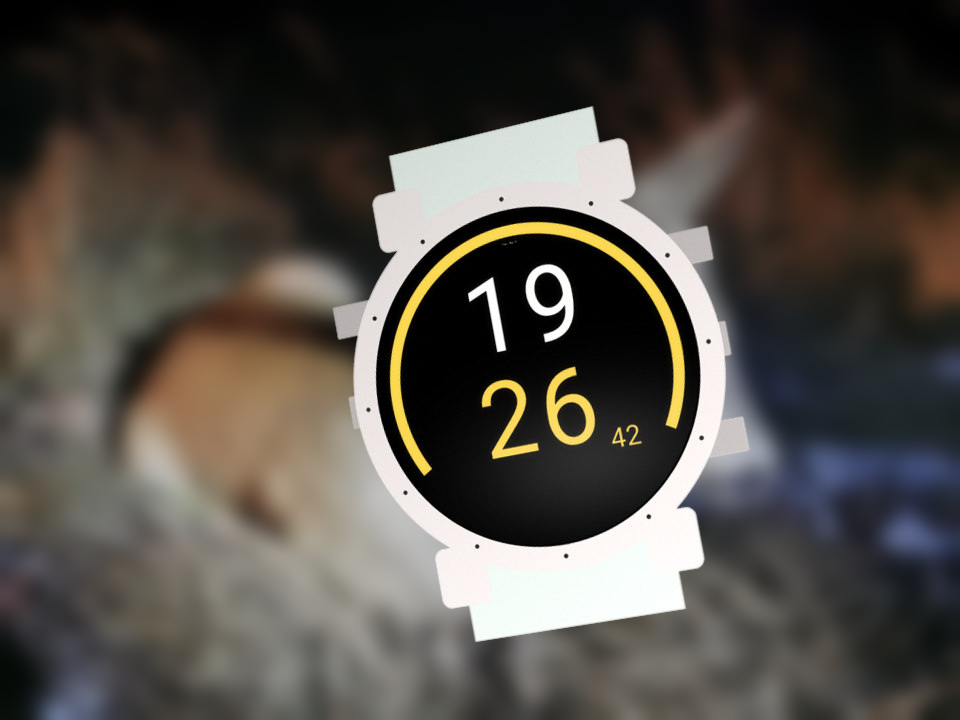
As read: T19:26:42
